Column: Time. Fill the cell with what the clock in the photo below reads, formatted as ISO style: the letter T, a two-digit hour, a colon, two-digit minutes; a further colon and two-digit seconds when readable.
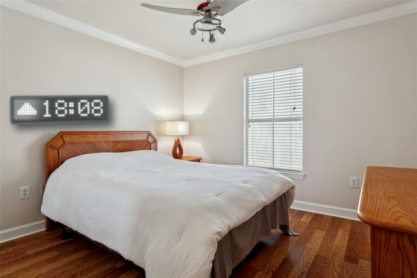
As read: T18:08
